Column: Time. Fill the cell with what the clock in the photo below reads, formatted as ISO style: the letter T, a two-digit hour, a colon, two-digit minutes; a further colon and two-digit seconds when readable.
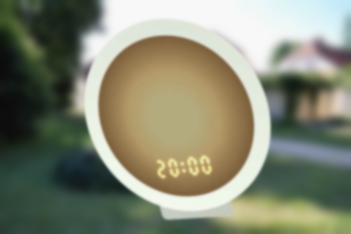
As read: T20:00
